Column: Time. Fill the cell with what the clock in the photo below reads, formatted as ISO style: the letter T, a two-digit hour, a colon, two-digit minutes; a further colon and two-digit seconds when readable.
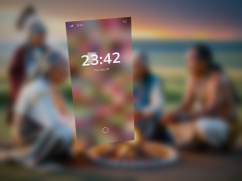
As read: T23:42
